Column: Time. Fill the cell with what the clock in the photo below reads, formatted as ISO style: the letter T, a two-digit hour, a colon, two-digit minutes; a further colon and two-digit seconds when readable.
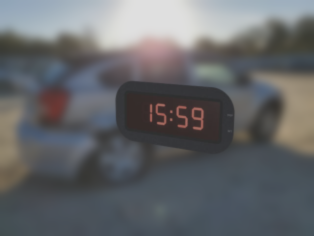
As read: T15:59
